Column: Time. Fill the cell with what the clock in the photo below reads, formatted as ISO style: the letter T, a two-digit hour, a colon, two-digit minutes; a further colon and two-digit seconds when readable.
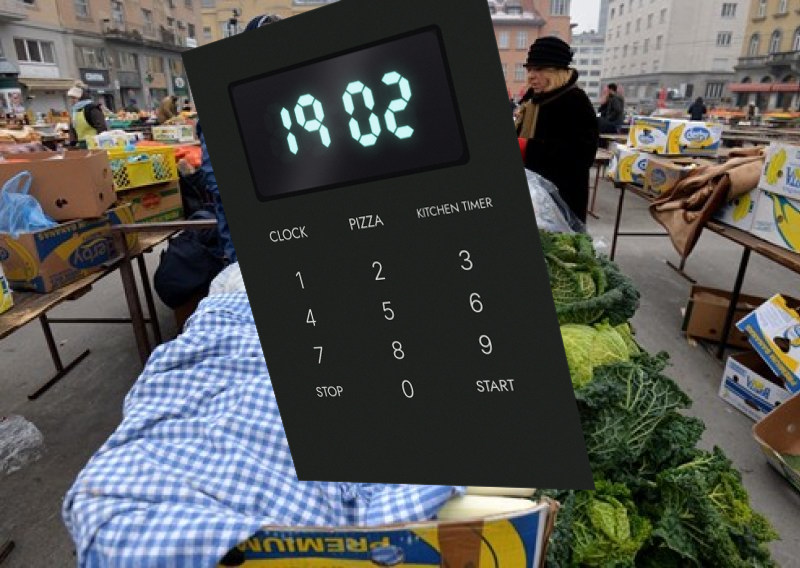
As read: T19:02
